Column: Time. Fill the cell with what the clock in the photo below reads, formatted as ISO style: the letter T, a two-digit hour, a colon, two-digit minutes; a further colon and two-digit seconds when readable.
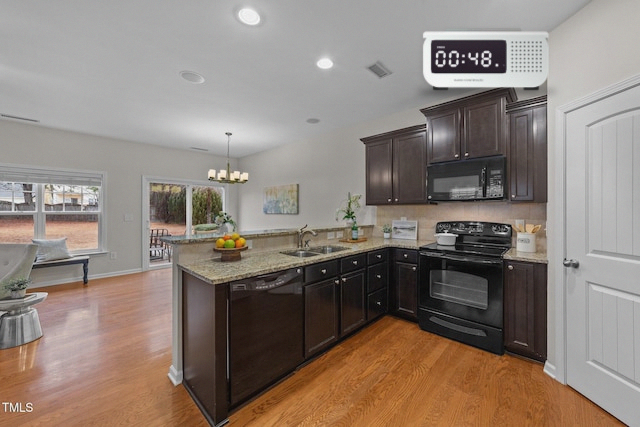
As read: T00:48
